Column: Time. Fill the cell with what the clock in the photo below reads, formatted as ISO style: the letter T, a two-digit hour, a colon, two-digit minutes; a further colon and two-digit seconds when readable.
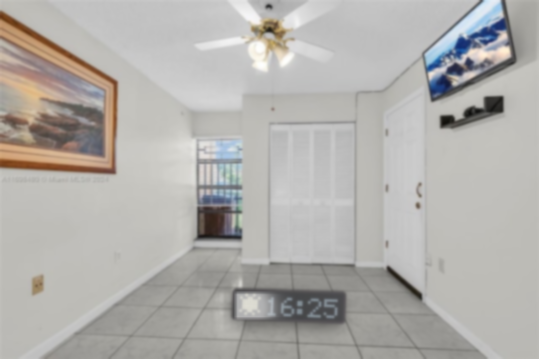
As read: T16:25
